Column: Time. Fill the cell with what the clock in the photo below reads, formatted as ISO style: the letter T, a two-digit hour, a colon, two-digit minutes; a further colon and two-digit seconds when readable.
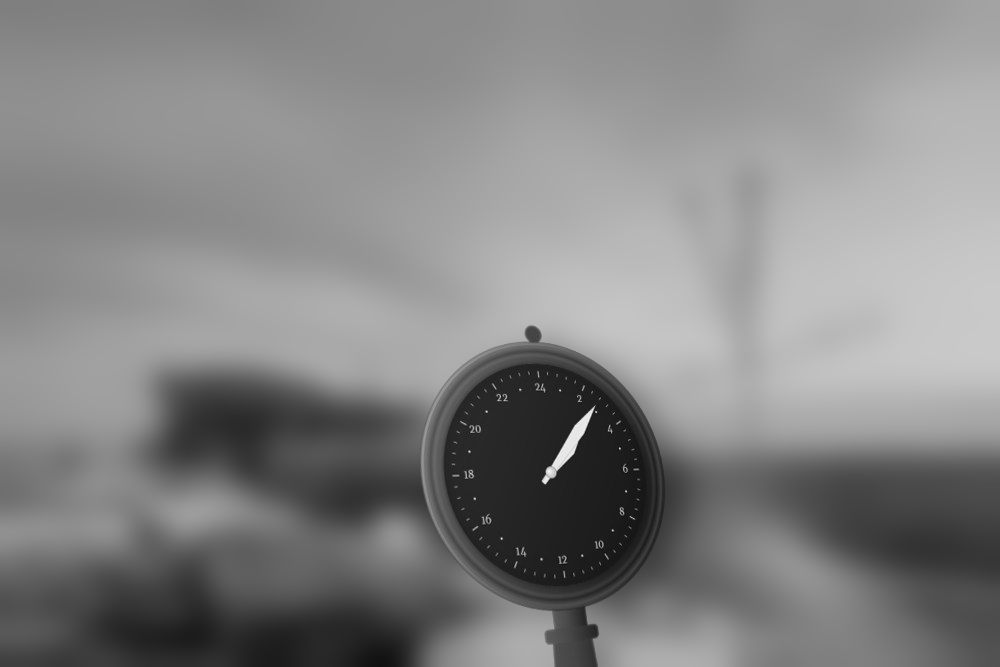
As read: T03:07
